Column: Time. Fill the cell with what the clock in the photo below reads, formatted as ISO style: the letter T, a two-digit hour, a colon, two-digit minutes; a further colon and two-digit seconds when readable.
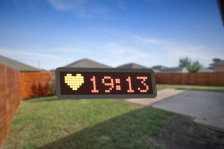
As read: T19:13
